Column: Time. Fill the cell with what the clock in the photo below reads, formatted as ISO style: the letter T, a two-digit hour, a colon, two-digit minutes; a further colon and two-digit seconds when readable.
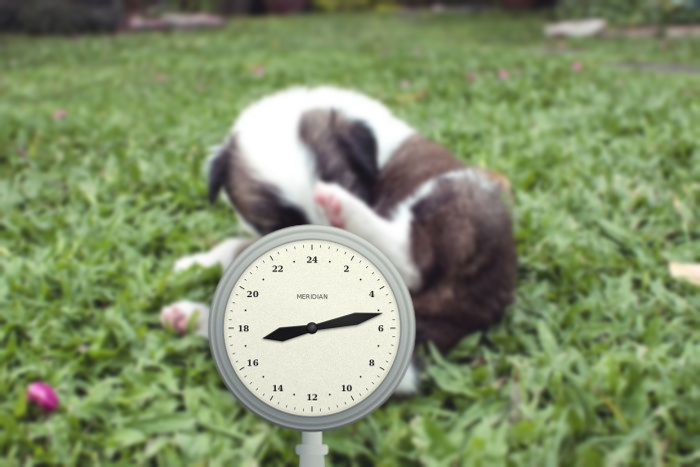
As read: T17:13
